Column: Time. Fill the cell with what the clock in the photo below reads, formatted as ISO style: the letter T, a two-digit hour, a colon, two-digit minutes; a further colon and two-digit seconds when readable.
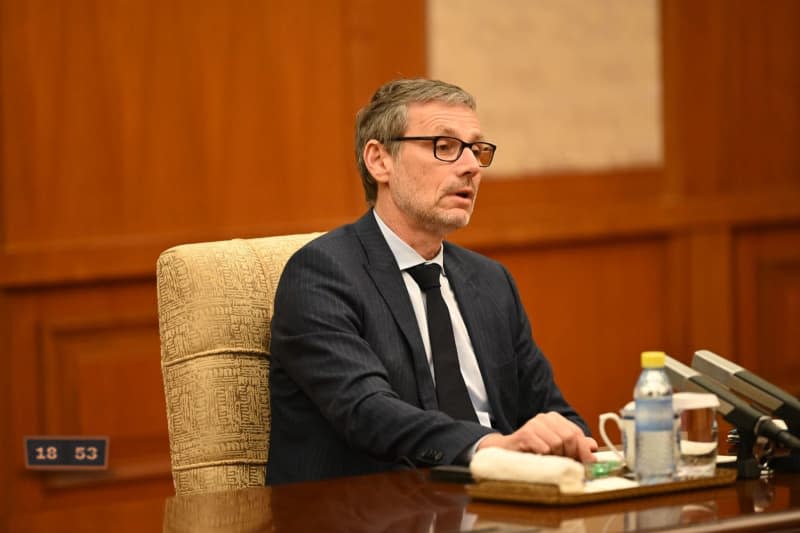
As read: T18:53
